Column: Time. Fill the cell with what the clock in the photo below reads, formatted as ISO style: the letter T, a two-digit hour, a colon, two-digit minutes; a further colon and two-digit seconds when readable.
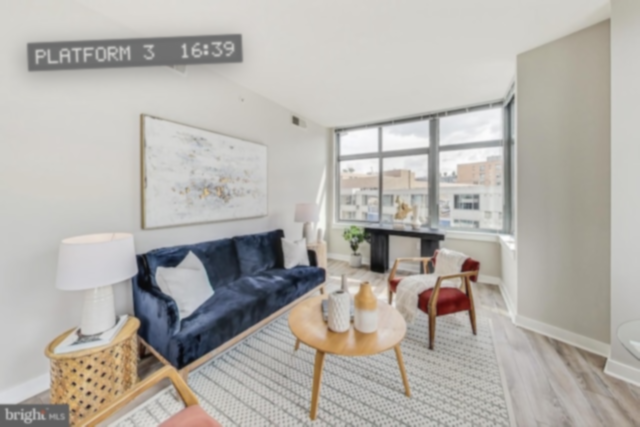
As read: T16:39
